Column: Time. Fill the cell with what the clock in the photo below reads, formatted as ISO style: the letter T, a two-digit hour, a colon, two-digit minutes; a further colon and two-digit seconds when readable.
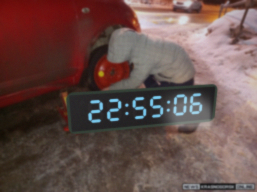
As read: T22:55:06
